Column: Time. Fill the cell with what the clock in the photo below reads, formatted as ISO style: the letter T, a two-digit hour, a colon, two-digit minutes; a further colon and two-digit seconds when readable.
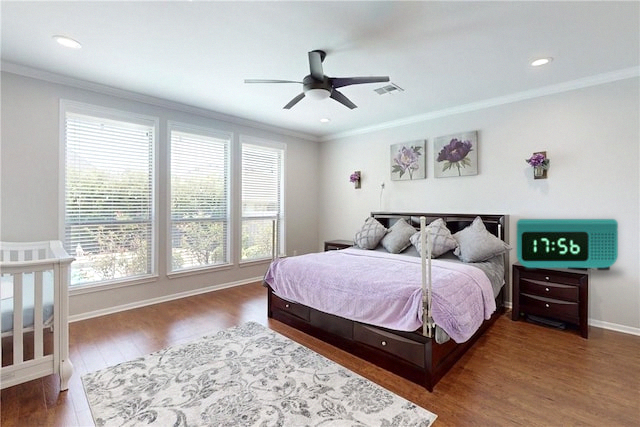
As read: T17:56
